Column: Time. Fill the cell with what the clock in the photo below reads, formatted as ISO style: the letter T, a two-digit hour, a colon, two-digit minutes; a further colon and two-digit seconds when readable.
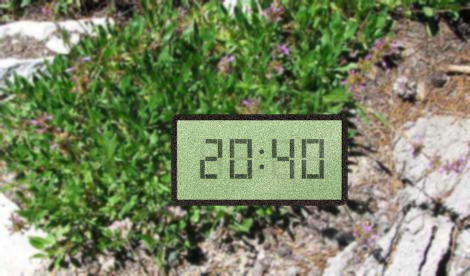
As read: T20:40
